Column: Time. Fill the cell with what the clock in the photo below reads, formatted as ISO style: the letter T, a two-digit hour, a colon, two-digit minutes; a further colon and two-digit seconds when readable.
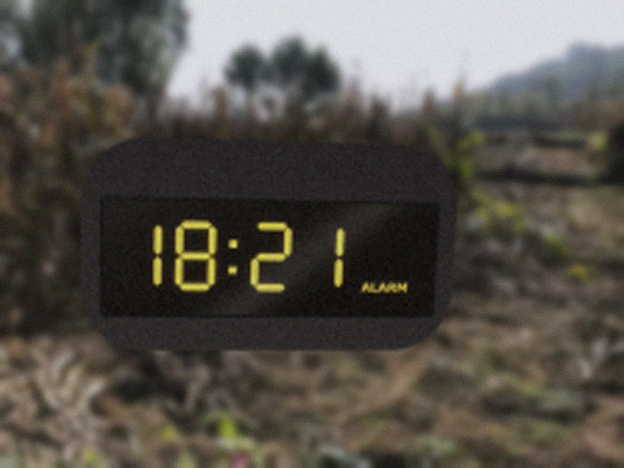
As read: T18:21
